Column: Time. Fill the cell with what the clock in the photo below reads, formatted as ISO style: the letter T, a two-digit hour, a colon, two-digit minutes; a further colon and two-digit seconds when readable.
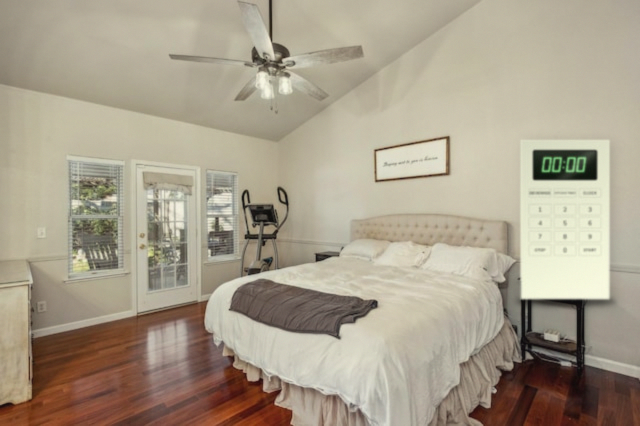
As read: T00:00
